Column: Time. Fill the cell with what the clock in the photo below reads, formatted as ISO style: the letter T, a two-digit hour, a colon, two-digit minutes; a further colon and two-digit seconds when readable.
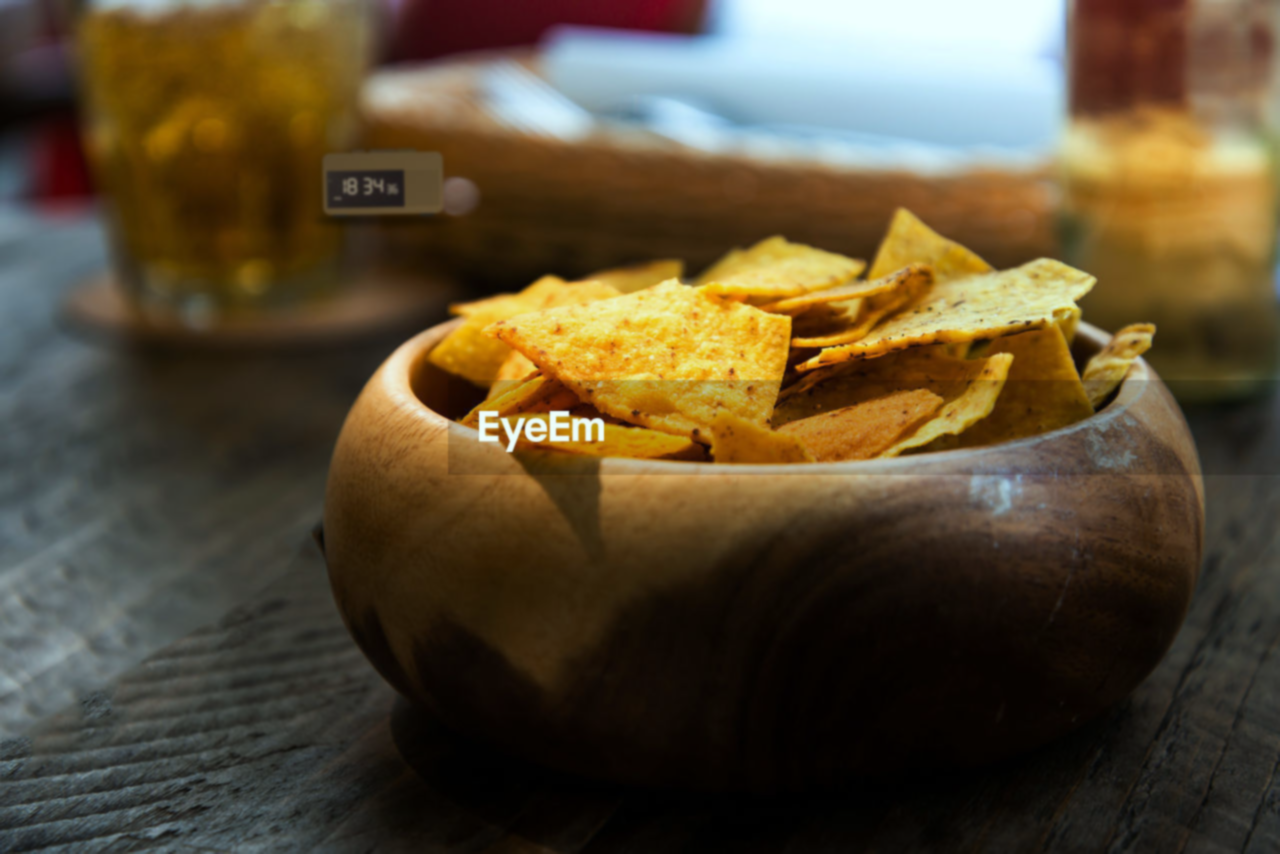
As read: T18:34
